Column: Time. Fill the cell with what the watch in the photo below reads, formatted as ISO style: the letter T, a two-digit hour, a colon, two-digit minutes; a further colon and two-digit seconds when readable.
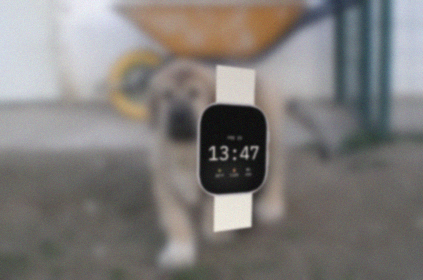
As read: T13:47
